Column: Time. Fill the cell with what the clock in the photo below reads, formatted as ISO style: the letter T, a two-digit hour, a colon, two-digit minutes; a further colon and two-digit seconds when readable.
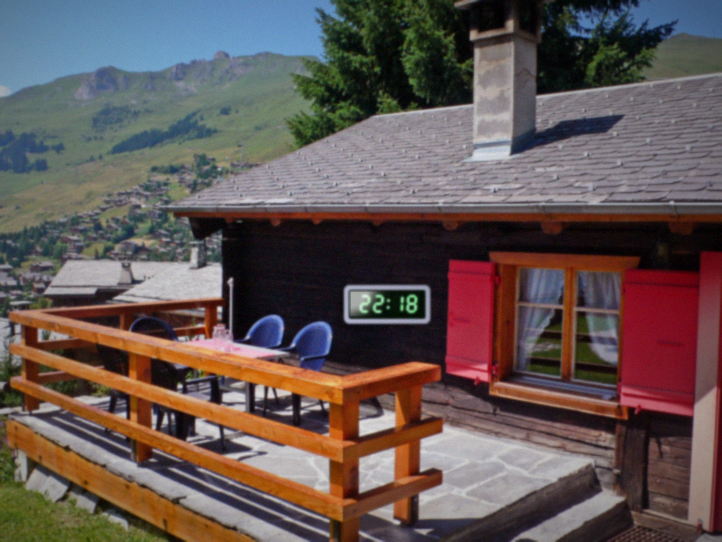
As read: T22:18
